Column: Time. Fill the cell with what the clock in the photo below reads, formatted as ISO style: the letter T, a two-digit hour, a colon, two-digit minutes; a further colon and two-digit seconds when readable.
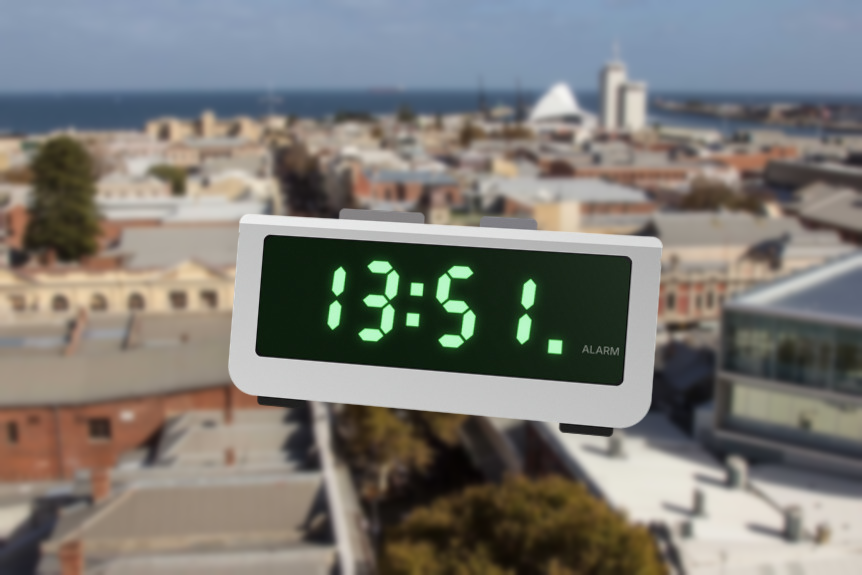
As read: T13:51
